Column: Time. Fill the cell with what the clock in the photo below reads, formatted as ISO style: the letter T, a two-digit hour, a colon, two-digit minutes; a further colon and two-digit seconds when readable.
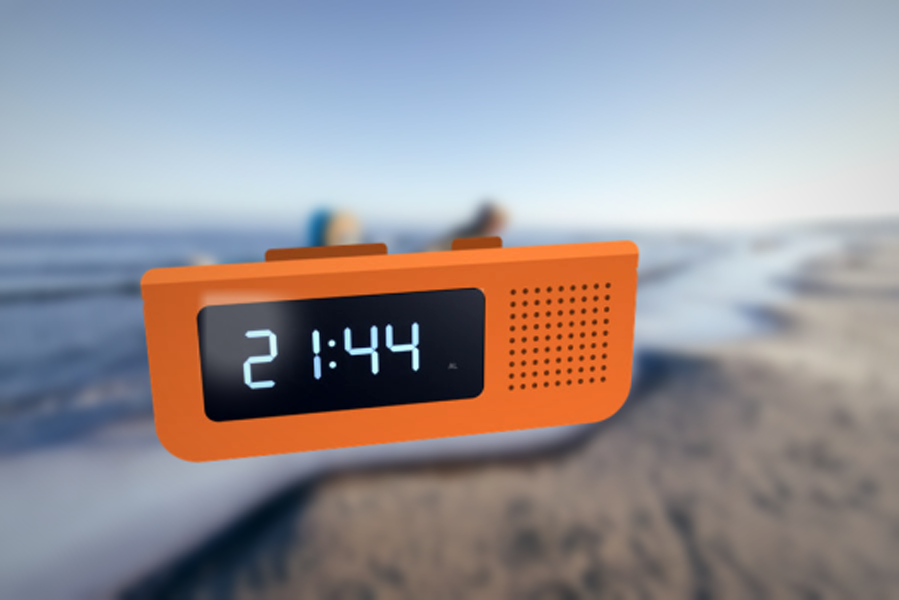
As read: T21:44
